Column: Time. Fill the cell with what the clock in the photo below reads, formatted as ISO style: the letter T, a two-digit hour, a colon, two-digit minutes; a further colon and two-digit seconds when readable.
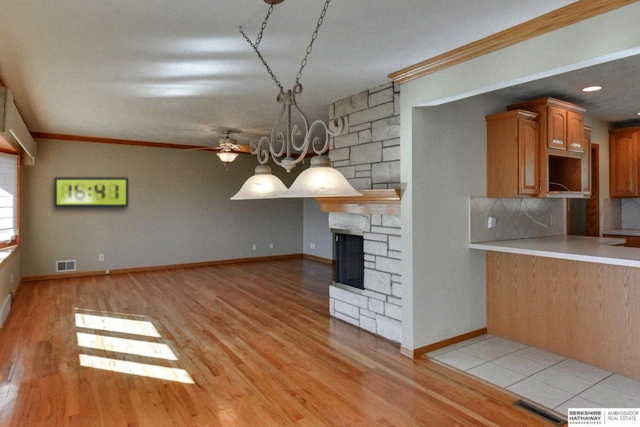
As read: T16:41
